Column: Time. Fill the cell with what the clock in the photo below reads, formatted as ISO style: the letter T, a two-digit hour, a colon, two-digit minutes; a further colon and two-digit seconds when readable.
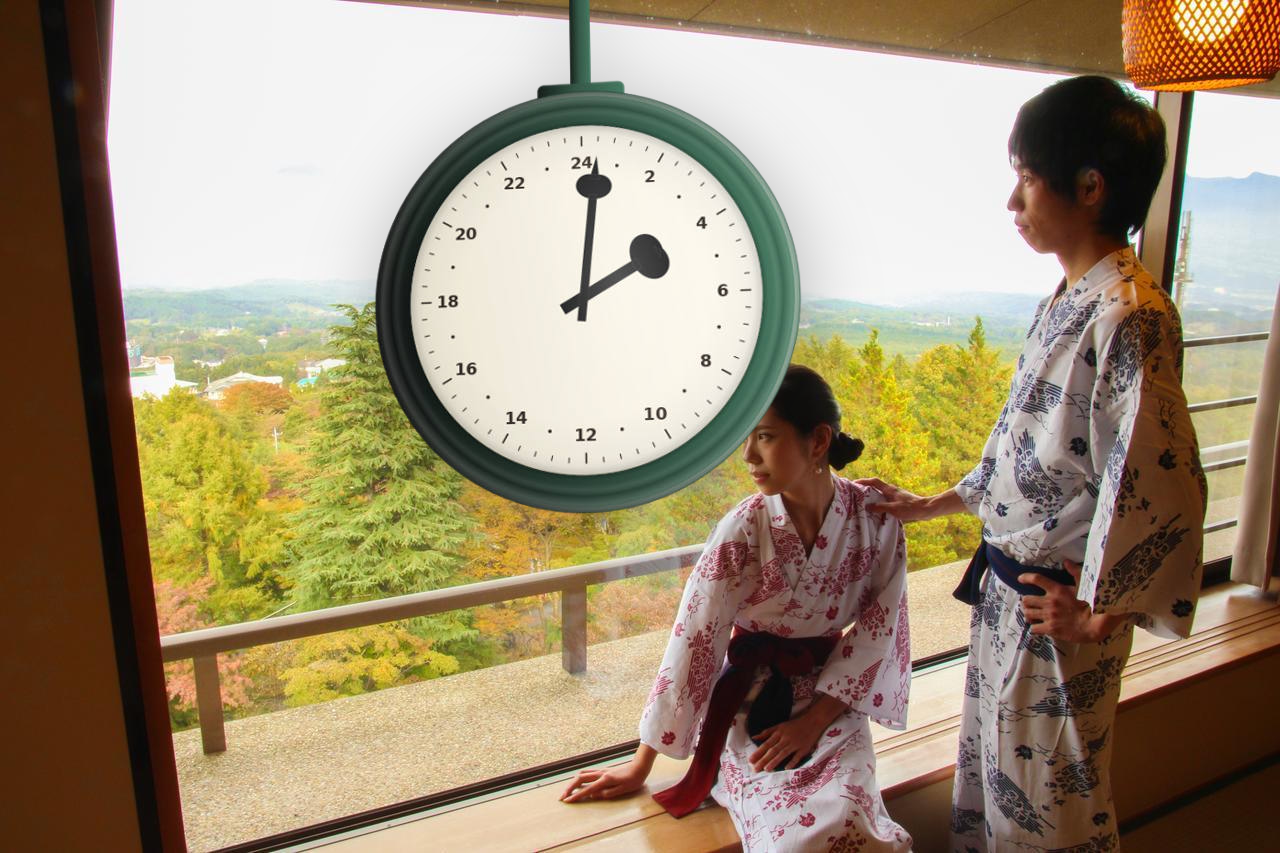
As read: T04:01
